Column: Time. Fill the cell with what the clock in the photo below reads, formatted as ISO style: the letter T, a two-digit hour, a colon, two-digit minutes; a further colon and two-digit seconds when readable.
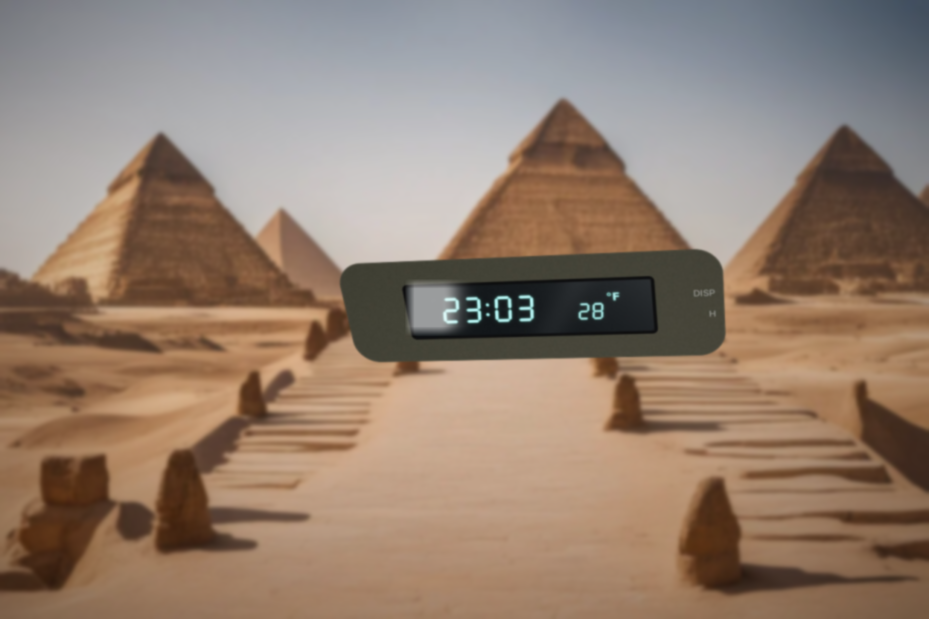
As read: T23:03
